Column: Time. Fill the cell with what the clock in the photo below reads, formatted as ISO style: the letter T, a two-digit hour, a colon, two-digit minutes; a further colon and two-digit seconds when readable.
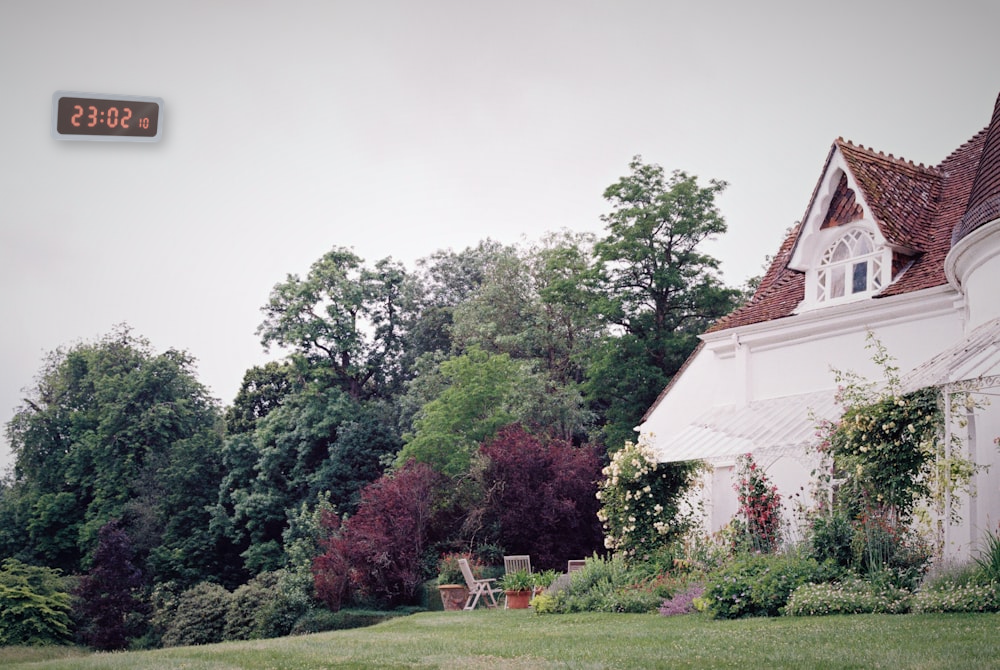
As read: T23:02:10
